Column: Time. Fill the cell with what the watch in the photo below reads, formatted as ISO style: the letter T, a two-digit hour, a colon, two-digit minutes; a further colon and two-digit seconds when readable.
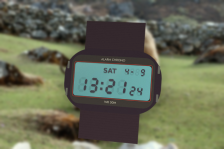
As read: T13:21:24
